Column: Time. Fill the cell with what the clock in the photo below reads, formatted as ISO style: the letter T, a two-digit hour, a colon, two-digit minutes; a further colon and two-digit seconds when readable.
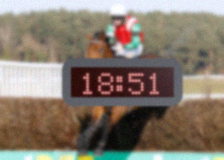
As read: T18:51
